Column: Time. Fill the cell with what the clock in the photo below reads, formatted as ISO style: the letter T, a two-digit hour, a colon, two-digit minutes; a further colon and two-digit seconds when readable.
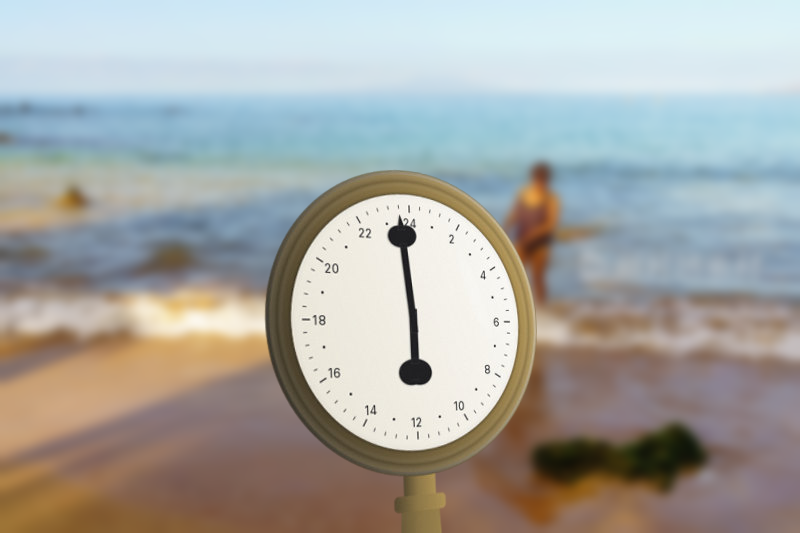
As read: T11:59
